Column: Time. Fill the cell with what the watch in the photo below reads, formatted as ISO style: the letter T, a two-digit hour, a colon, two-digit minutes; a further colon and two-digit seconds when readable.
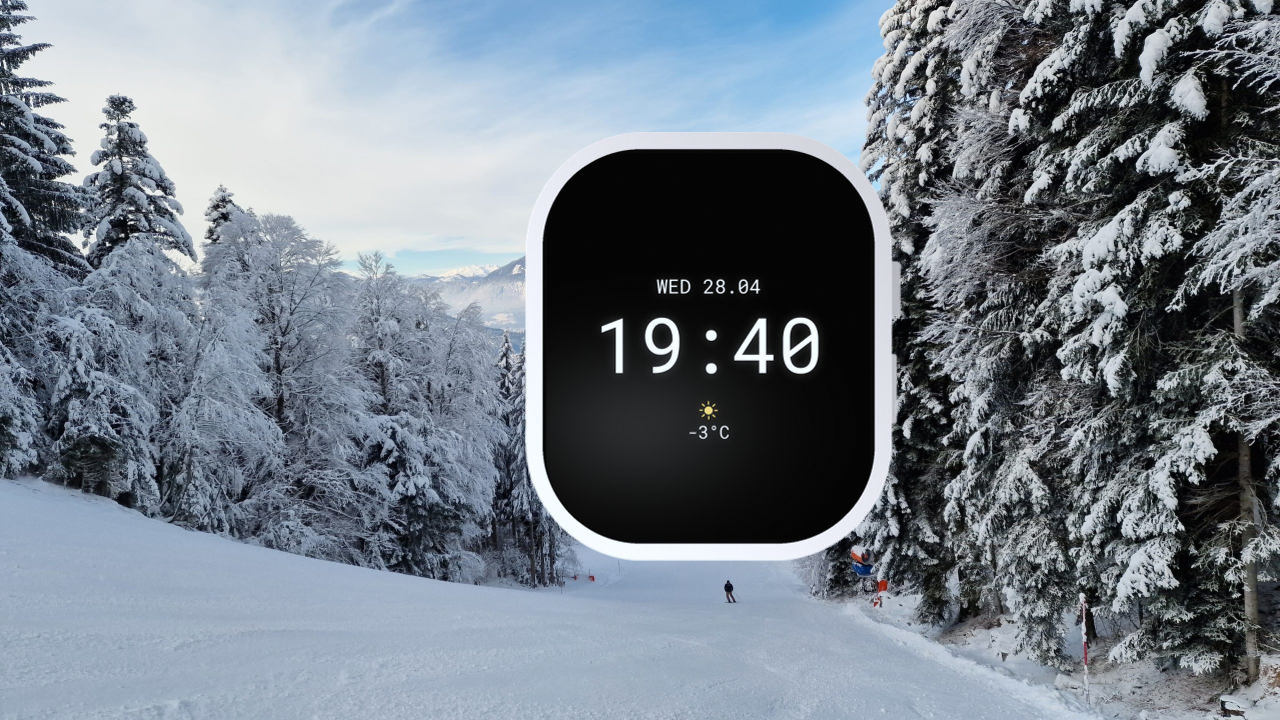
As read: T19:40
